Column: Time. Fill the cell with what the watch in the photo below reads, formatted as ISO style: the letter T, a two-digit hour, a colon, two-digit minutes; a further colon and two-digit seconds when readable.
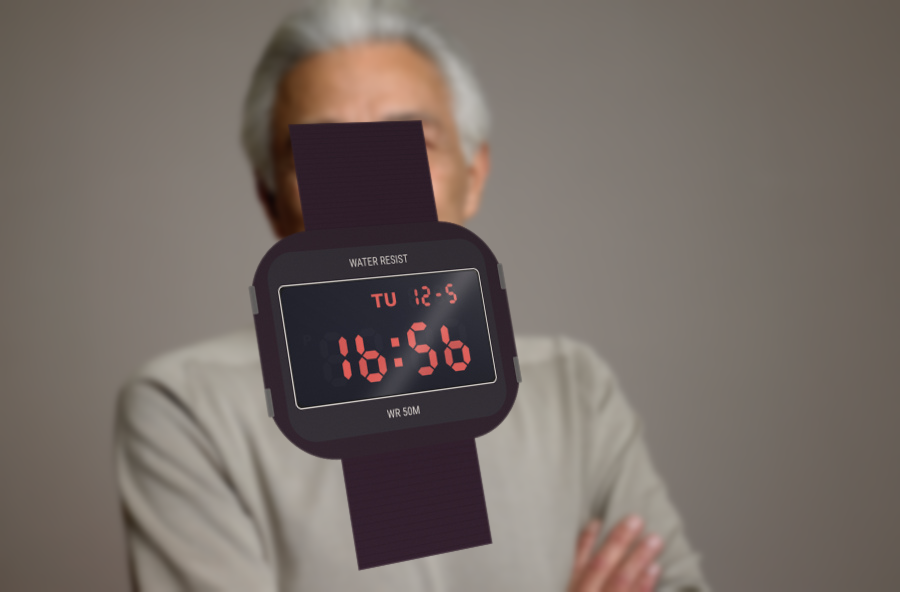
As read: T16:56
